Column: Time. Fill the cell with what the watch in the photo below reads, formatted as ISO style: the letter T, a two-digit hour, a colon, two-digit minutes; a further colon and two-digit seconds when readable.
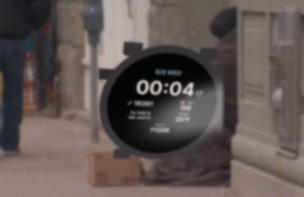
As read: T00:04
